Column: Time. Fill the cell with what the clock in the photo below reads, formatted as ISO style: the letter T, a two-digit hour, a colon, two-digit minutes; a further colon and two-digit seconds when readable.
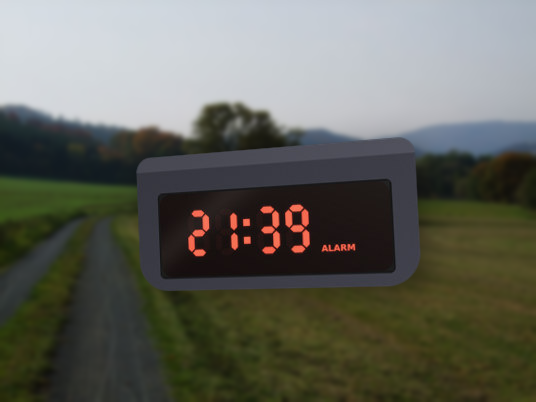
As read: T21:39
